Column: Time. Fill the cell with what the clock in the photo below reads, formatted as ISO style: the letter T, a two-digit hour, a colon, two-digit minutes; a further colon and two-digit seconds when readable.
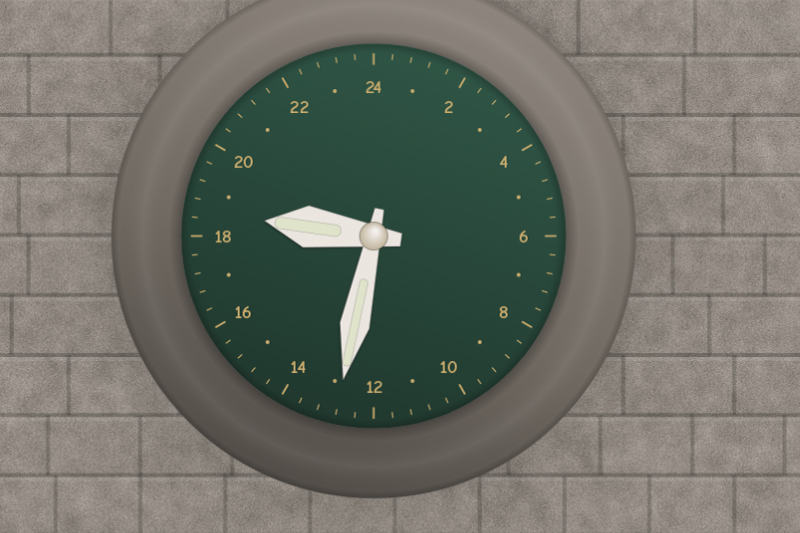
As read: T18:32
